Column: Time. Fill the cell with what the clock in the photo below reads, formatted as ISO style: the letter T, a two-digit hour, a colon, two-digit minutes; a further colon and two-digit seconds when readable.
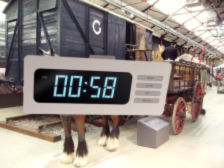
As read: T00:58
